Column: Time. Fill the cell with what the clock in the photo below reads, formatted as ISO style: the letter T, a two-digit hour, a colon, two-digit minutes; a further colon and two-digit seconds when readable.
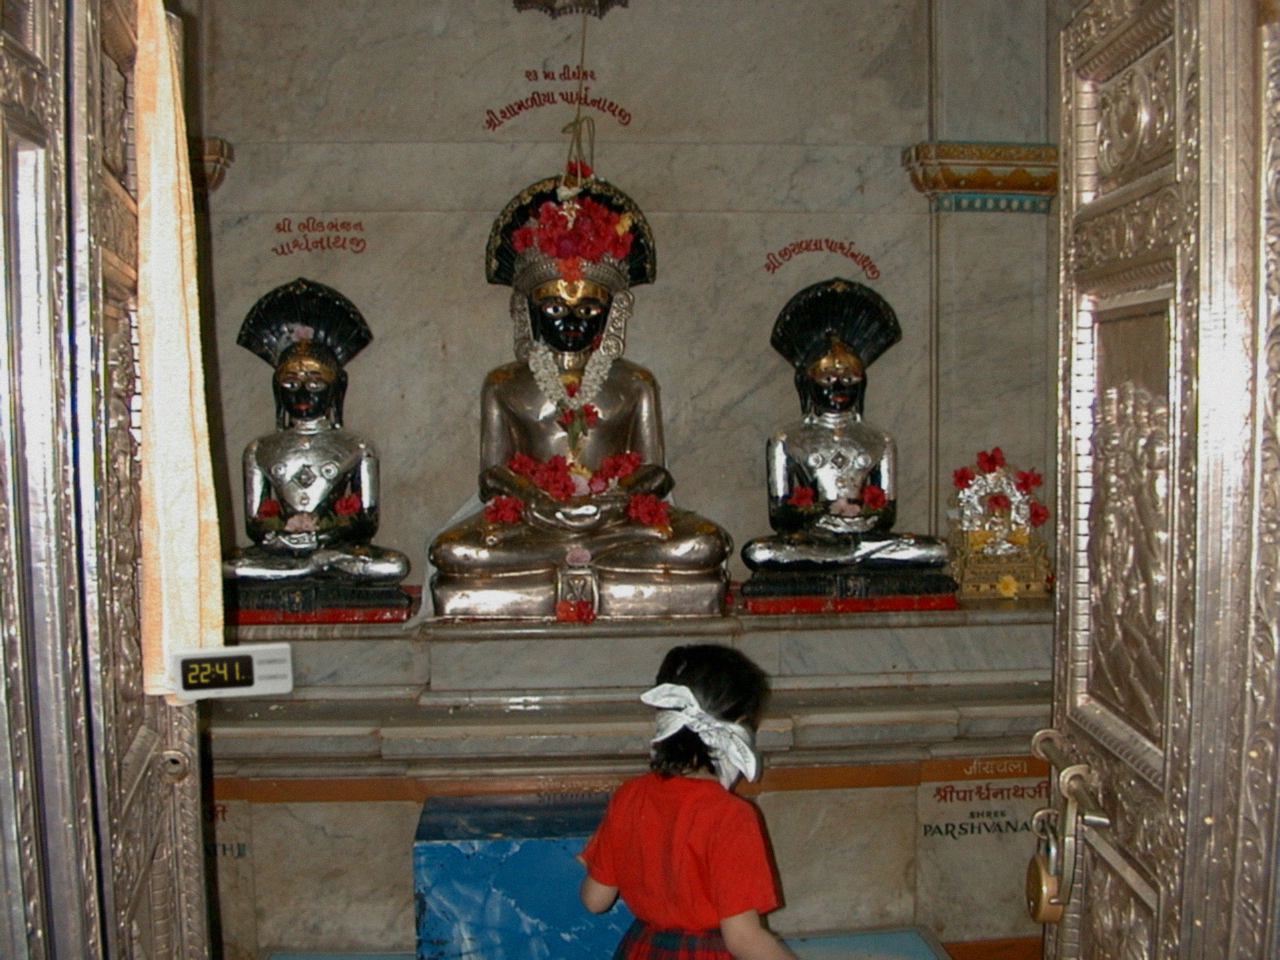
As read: T22:41
